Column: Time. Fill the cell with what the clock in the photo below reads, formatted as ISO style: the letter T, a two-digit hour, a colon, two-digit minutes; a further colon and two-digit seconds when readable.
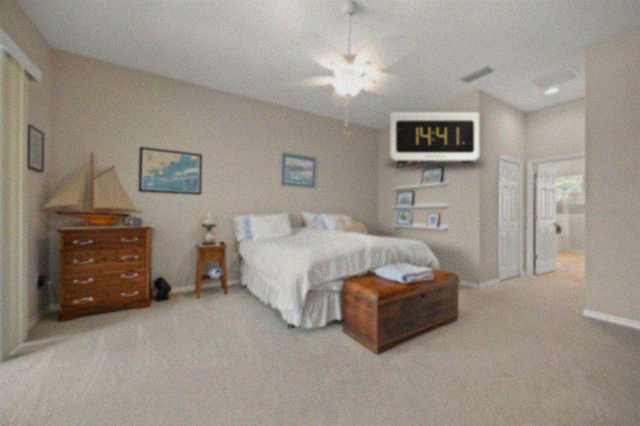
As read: T14:41
